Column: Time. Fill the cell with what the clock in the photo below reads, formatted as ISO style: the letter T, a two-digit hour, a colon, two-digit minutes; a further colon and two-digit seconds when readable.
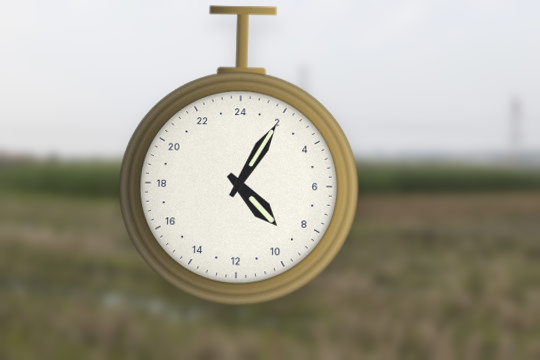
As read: T09:05
